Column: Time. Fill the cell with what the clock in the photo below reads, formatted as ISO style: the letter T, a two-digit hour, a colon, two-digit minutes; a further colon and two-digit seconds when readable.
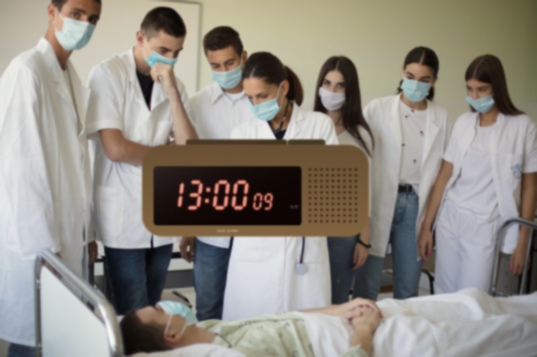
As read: T13:00:09
